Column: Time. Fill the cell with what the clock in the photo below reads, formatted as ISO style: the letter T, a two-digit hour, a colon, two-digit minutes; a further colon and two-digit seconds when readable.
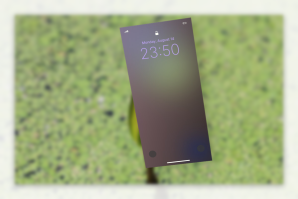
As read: T23:50
